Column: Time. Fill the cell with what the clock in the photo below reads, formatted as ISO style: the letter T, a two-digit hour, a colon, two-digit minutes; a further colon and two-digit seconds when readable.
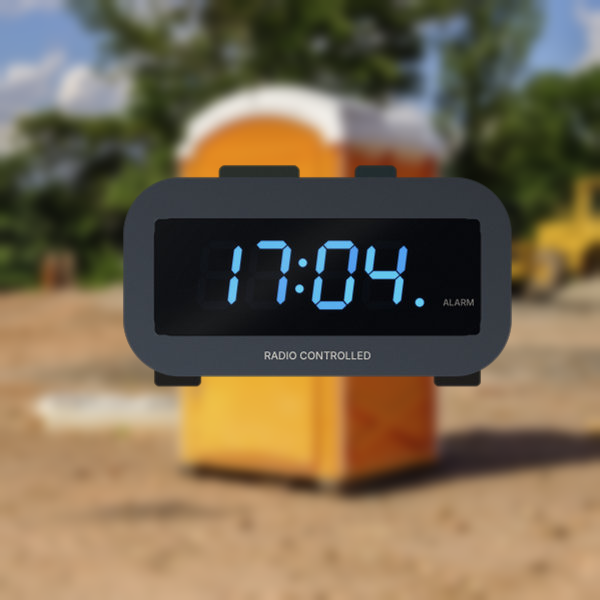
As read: T17:04
